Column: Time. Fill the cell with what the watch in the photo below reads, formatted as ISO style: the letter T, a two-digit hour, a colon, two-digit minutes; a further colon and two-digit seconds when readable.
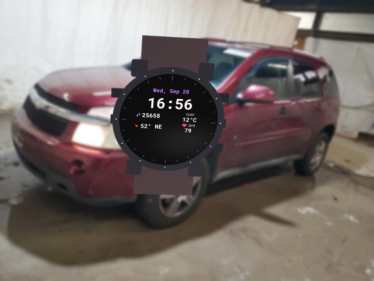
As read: T16:56
